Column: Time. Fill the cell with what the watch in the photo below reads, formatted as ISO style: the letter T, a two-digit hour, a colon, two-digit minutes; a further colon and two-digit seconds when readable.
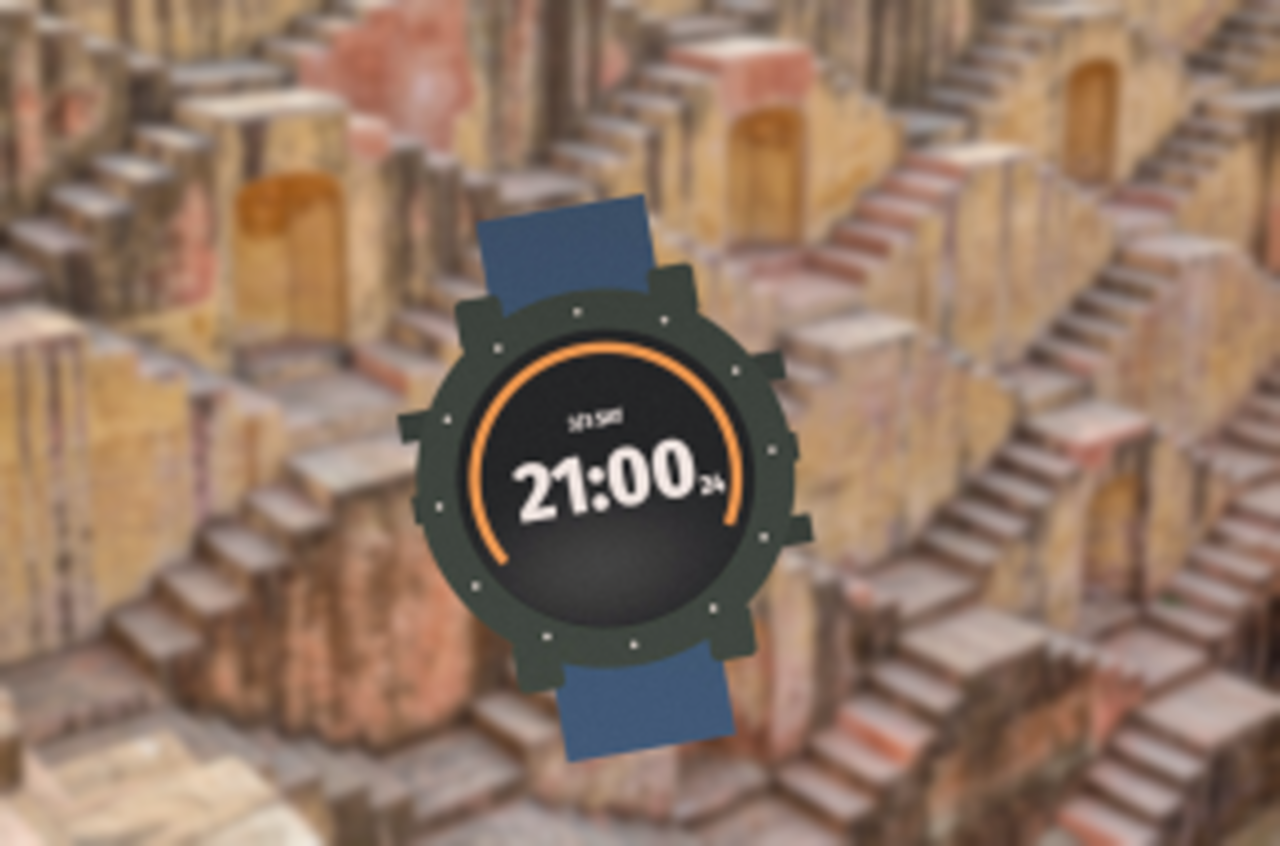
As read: T21:00
